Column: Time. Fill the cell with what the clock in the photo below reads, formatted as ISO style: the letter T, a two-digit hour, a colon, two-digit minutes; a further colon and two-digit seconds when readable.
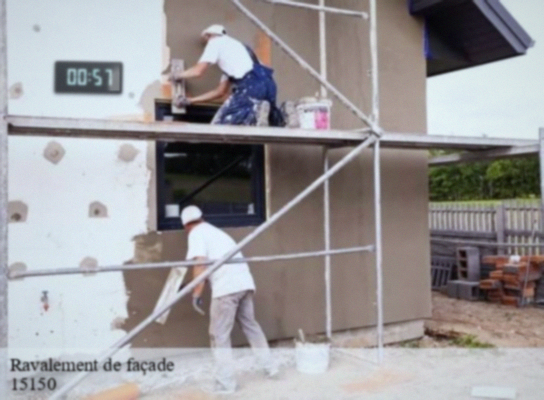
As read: T00:57
